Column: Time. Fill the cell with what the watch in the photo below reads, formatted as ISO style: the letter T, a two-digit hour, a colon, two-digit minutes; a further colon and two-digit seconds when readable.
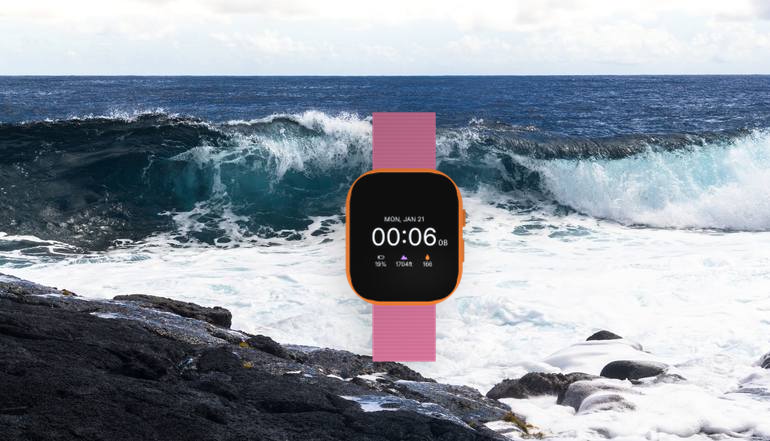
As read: T00:06:08
